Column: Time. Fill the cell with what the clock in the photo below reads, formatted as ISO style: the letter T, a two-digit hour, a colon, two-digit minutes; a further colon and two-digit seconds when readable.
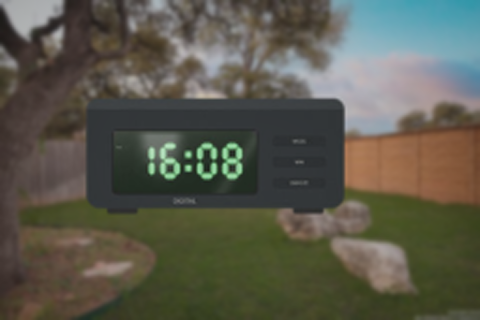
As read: T16:08
